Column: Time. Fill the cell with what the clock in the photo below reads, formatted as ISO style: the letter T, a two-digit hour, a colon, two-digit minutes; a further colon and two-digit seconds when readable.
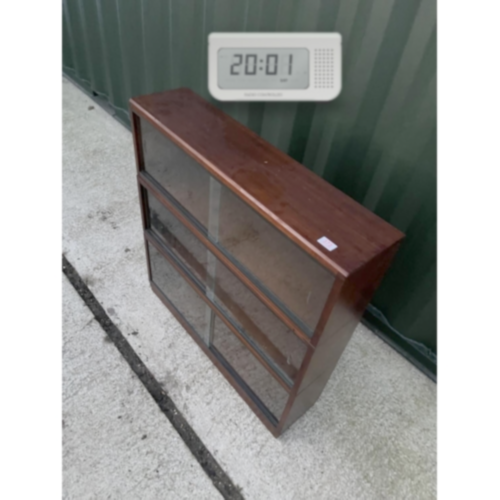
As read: T20:01
